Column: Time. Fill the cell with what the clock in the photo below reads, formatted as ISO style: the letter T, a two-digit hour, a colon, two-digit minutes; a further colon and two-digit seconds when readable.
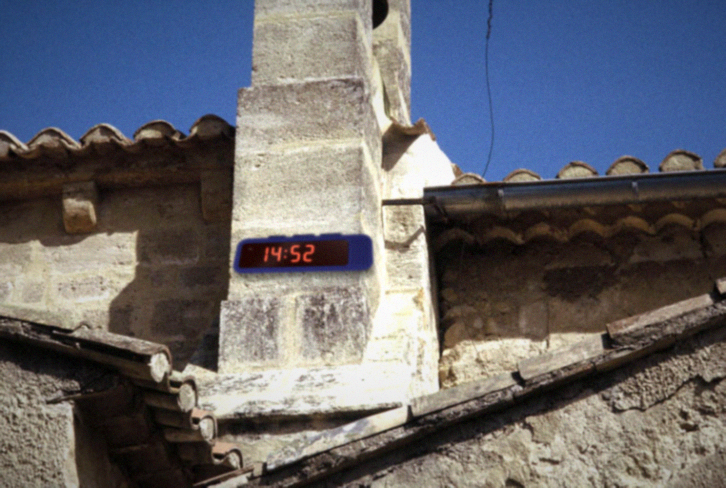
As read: T14:52
